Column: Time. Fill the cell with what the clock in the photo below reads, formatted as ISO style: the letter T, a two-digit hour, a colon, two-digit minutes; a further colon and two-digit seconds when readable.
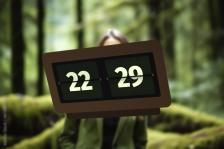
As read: T22:29
